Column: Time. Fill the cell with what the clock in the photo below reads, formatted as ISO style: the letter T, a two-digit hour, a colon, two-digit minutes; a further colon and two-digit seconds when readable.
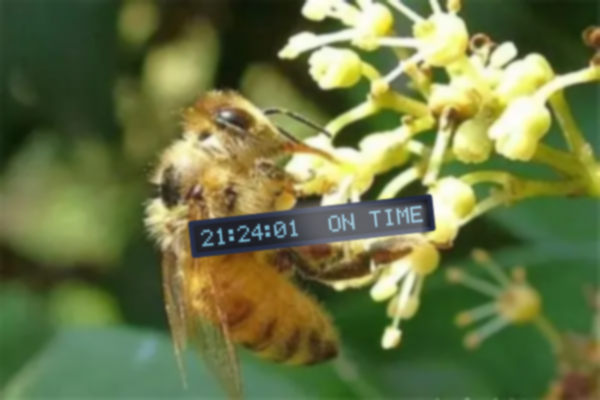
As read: T21:24:01
